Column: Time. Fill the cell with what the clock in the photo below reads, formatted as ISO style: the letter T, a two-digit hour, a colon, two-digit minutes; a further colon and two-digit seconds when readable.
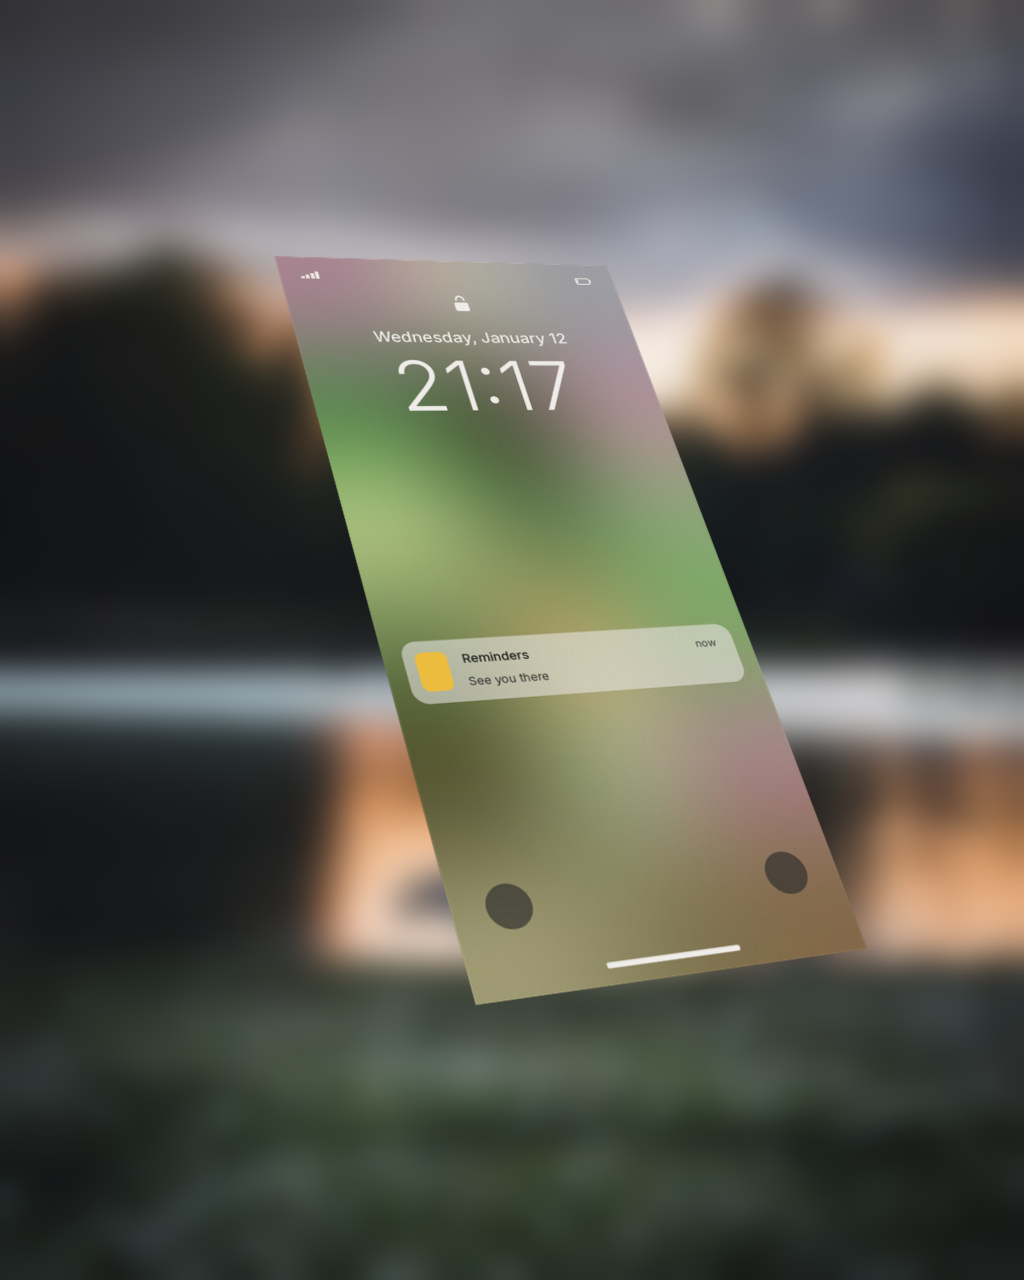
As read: T21:17
